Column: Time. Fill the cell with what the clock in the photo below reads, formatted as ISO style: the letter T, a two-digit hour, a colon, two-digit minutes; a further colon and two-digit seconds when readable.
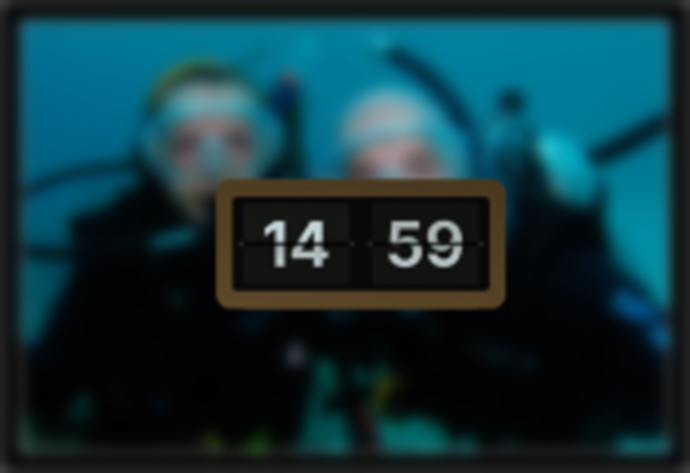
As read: T14:59
